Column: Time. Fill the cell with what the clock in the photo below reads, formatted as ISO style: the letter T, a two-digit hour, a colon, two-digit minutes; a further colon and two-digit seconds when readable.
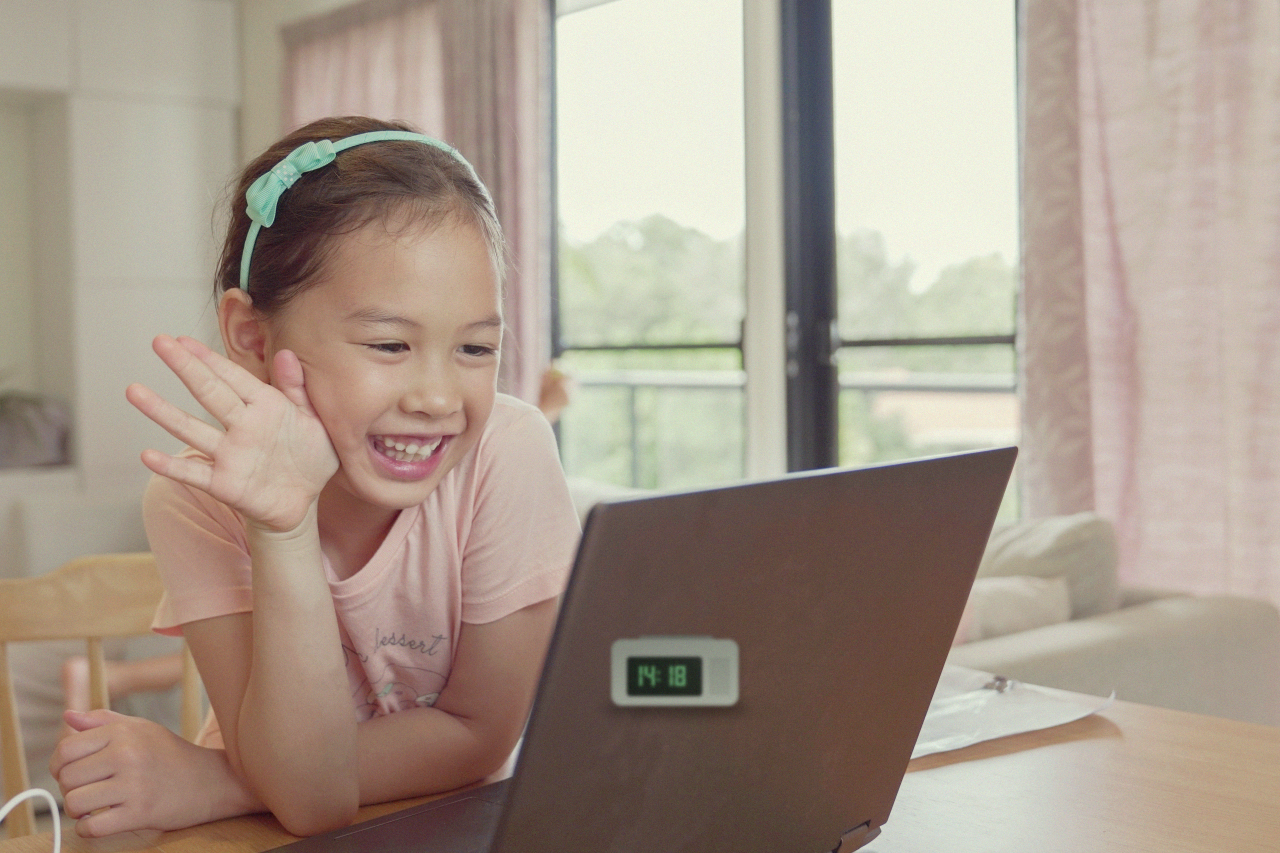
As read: T14:18
